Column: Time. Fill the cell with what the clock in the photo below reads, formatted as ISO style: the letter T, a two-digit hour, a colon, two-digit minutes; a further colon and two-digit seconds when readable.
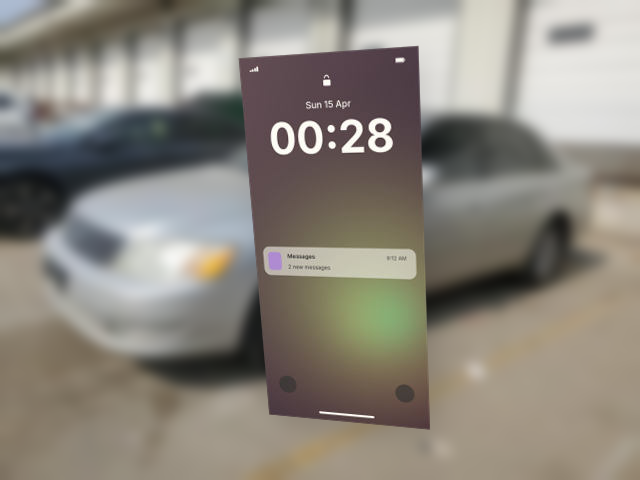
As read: T00:28
